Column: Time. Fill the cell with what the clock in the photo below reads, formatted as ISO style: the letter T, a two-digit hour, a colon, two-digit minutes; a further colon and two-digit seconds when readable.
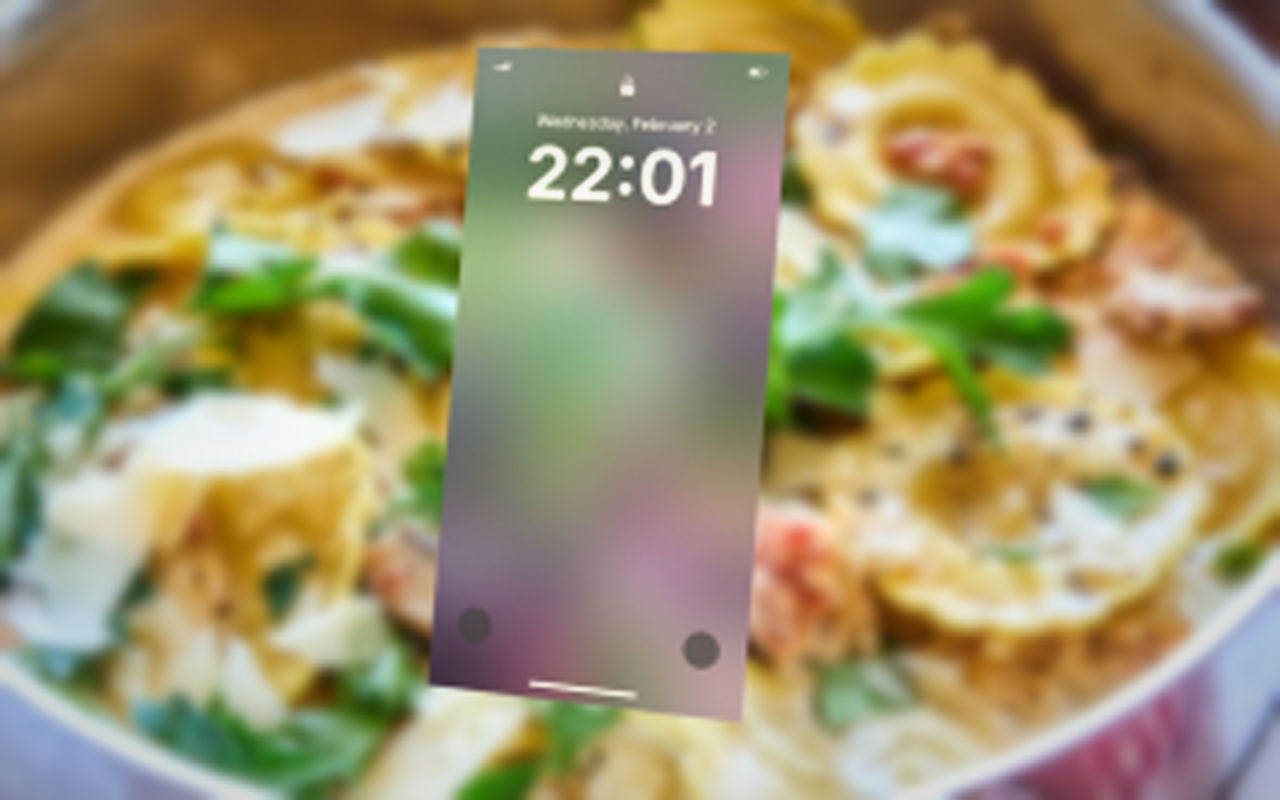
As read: T22:01
